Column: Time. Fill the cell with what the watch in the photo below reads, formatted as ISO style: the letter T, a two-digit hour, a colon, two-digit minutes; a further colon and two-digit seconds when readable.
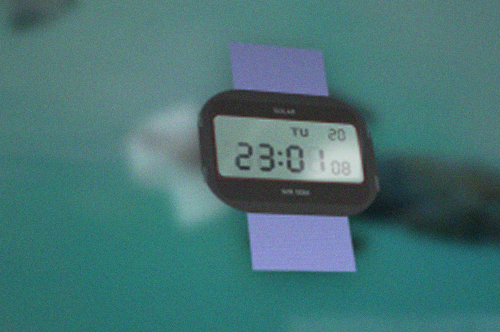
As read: T23:01:08
